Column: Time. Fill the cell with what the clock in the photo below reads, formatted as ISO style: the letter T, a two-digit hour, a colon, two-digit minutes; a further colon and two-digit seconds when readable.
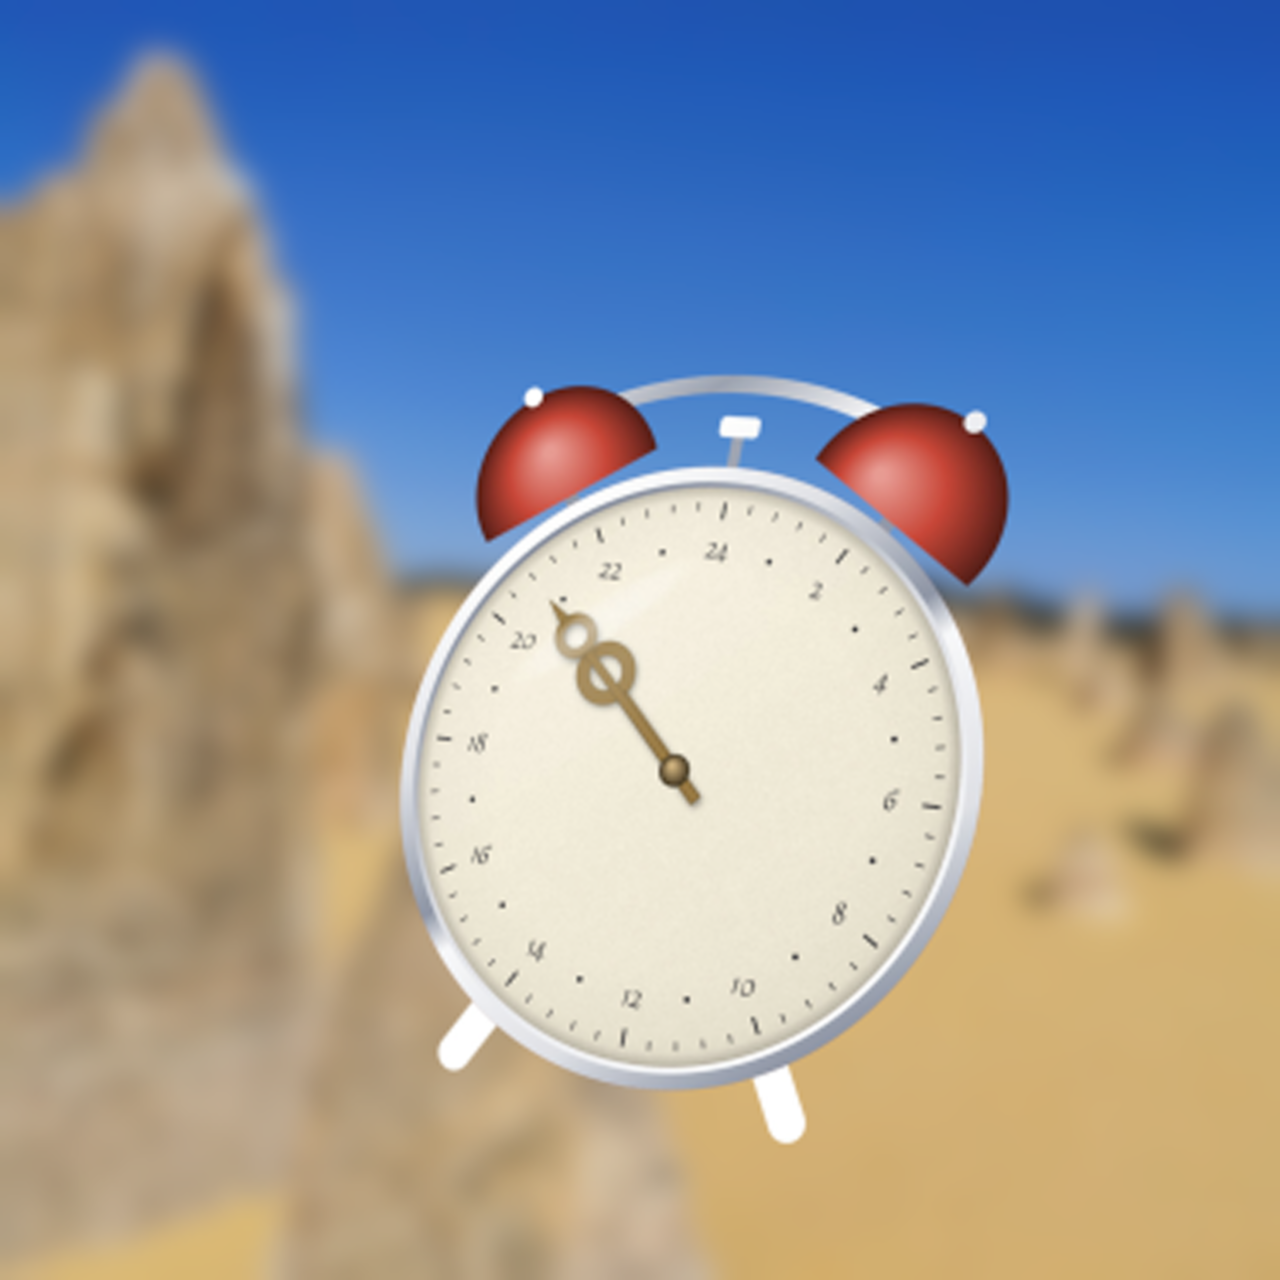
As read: T20:52
